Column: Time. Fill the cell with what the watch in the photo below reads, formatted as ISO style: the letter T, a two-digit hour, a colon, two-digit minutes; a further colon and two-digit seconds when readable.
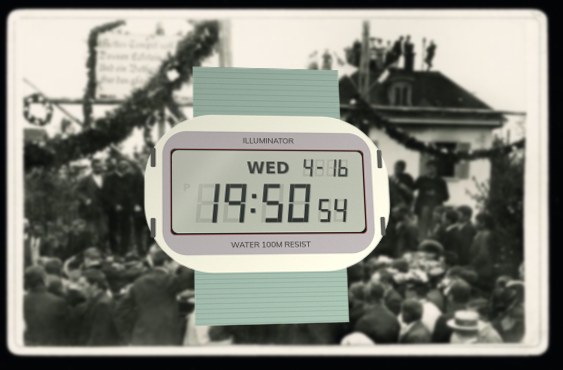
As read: T19:50:54
